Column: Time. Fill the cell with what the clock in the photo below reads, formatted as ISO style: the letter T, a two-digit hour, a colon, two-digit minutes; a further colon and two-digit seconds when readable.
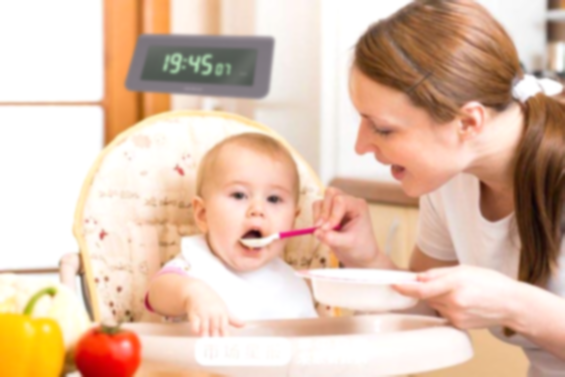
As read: T19:45
